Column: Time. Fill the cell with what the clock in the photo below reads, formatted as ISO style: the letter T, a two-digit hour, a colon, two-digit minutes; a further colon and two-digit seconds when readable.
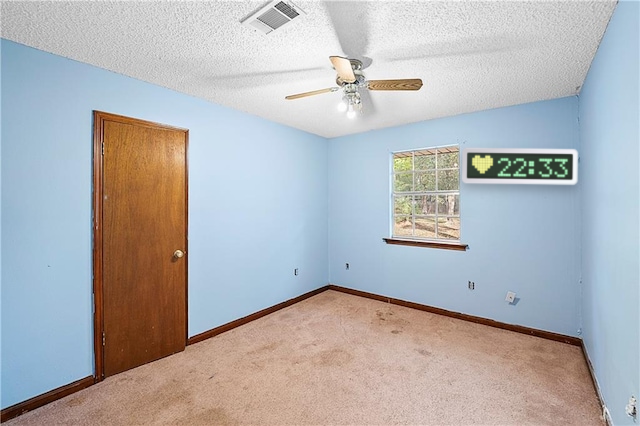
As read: T22:33
